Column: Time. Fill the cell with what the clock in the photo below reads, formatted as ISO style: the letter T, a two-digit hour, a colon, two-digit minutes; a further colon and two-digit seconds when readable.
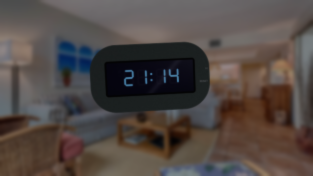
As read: T21:14
